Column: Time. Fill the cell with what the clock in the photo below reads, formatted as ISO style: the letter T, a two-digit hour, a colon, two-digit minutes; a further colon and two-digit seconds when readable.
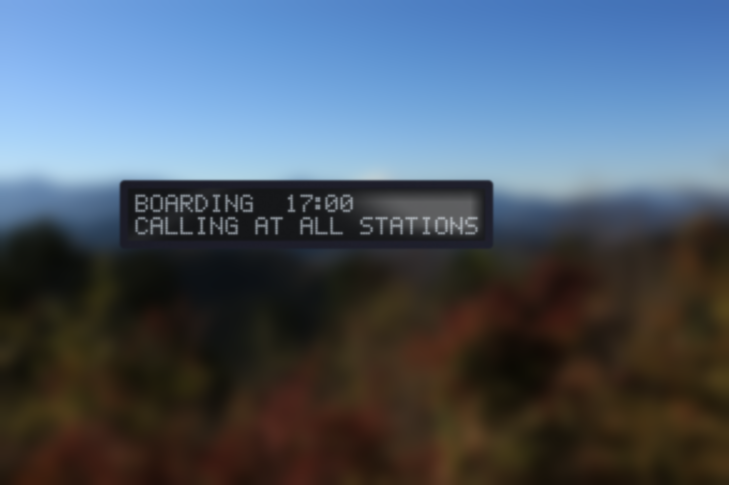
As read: T17:00
